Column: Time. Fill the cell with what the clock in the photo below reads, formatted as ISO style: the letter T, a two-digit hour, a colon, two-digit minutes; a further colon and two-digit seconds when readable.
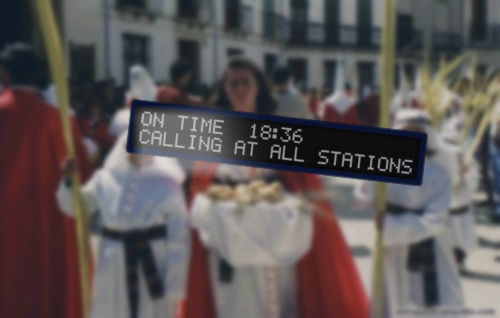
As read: T18:36
